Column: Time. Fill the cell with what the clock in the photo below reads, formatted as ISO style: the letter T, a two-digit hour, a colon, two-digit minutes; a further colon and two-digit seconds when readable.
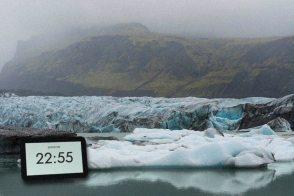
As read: T22:55
